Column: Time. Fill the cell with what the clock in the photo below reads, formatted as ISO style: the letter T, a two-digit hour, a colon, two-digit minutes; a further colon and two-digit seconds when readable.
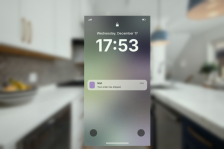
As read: T17:53
